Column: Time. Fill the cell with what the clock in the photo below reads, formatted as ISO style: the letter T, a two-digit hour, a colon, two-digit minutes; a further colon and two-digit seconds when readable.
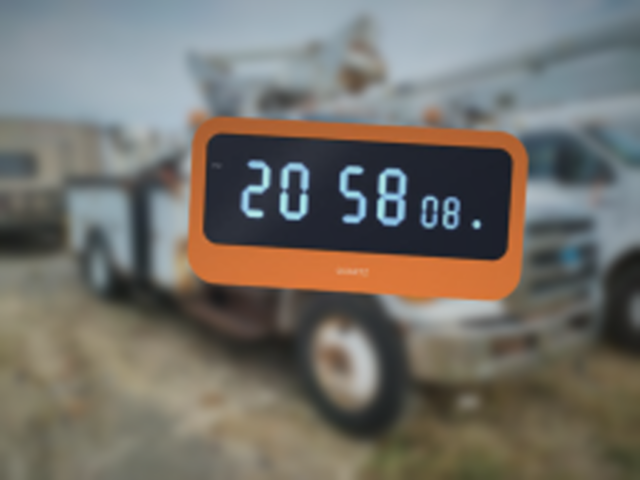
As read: T20:58:08
